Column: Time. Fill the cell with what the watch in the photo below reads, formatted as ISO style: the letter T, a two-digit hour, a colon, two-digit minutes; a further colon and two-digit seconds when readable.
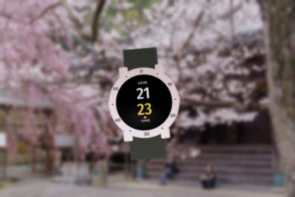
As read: T21:23
